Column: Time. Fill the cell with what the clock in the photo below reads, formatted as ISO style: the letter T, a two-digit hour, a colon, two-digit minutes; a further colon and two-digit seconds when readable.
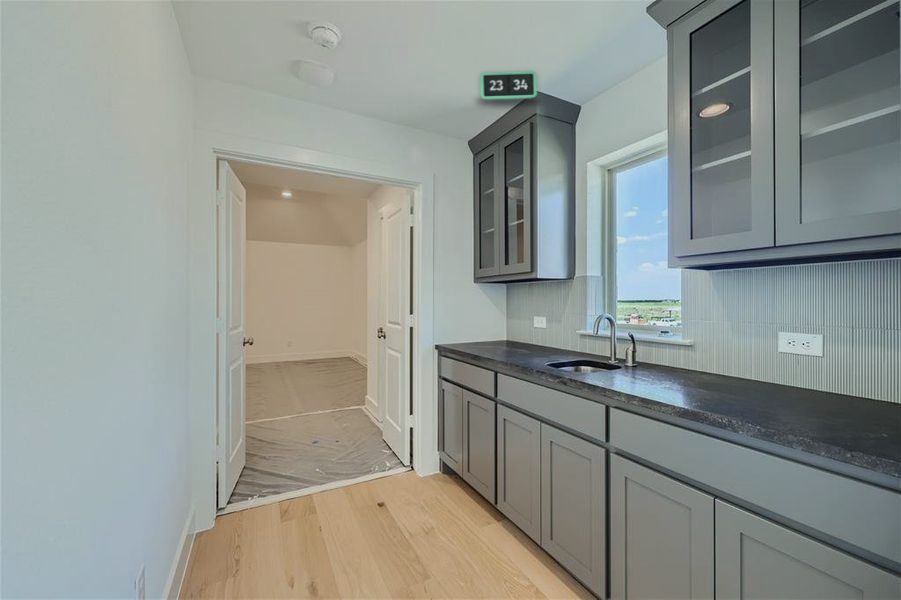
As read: T23:34
